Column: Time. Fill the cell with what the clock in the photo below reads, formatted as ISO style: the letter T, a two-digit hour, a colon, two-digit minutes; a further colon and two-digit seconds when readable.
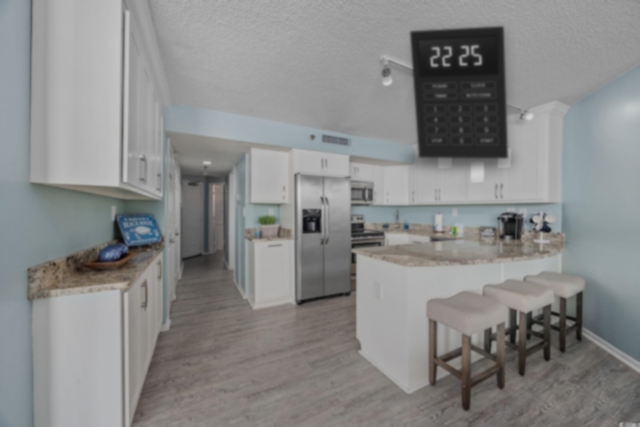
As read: T22:25
